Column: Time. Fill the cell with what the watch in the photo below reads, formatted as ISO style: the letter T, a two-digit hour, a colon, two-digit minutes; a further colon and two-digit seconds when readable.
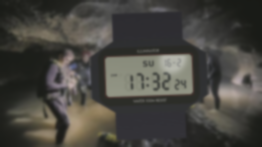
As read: T17:32
